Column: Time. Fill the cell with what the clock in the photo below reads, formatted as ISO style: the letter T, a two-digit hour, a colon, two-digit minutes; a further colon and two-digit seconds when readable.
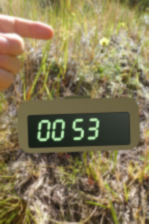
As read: T00:53
